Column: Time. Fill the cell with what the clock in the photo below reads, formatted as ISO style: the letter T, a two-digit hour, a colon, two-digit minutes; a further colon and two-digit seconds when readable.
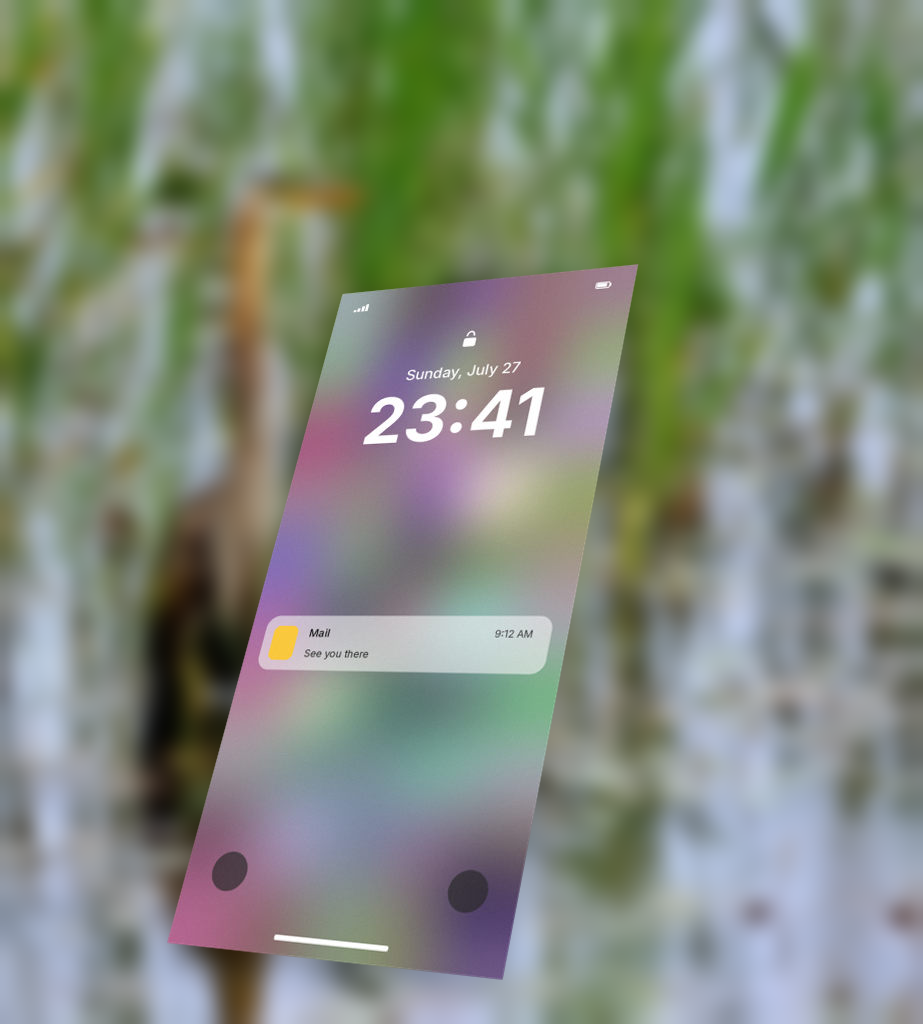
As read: T23:41
